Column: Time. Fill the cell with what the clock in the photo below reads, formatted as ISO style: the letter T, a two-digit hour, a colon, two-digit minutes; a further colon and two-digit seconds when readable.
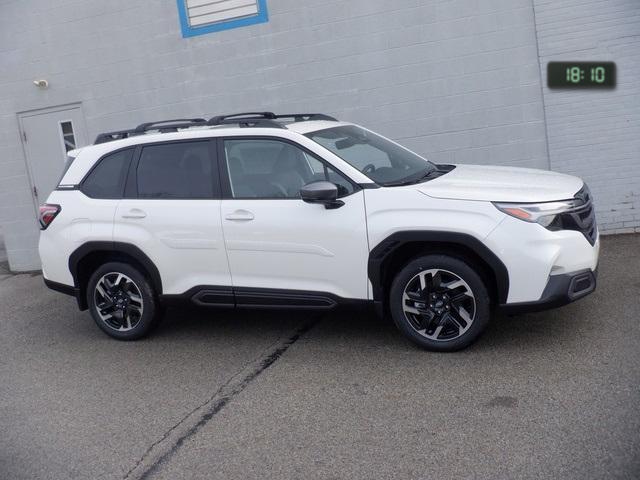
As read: T18:10
